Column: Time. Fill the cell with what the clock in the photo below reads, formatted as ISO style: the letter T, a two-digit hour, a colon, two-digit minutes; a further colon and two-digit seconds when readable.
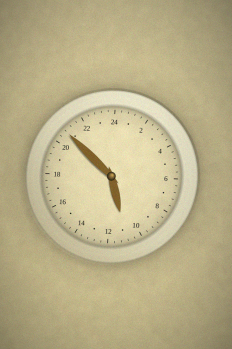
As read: T10:52
